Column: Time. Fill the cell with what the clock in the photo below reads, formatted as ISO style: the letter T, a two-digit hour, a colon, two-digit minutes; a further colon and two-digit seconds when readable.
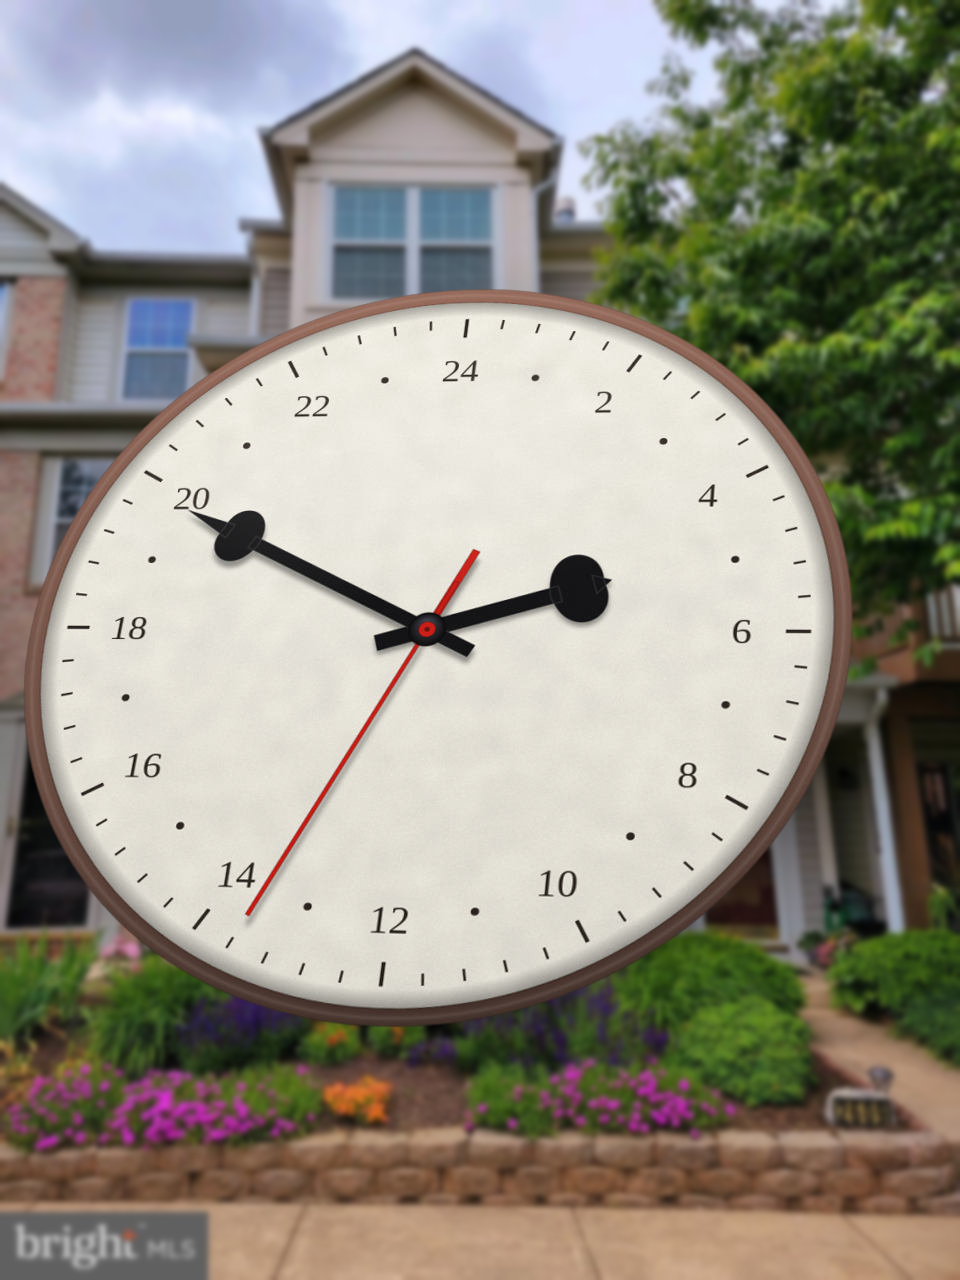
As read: T04:49:34
